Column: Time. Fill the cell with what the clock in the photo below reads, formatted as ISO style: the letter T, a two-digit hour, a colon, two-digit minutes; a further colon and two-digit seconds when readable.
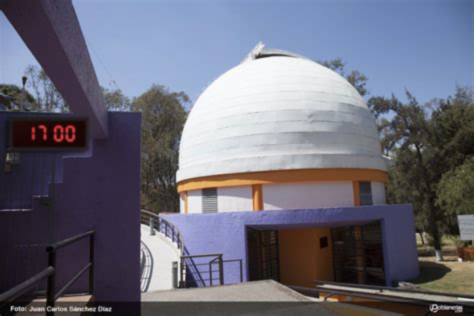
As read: T17:00
